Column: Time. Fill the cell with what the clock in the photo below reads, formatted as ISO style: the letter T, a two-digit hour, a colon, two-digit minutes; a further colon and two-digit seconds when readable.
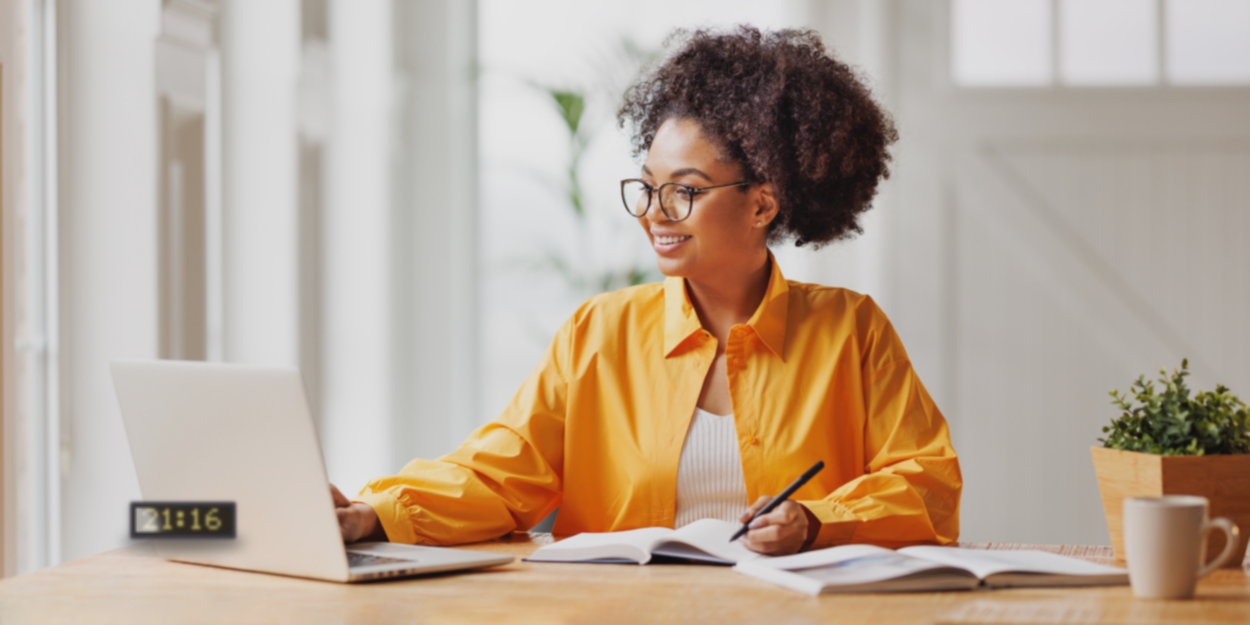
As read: T21:16
